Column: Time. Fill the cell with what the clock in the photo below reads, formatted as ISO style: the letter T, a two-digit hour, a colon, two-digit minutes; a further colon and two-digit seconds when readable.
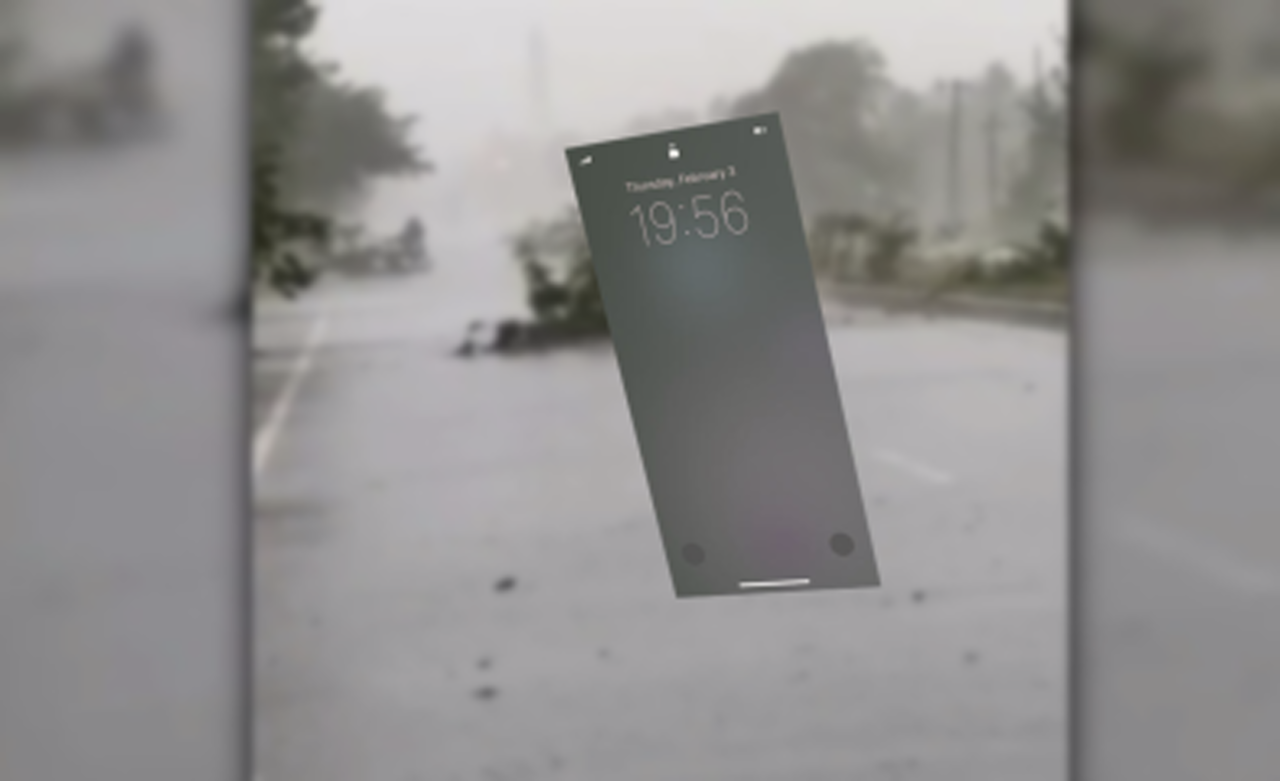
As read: T19:56
